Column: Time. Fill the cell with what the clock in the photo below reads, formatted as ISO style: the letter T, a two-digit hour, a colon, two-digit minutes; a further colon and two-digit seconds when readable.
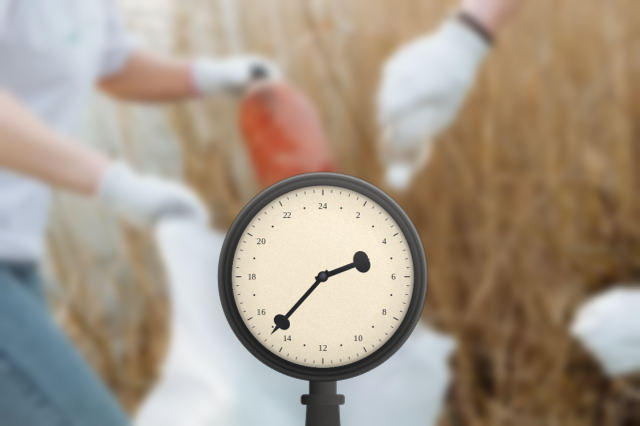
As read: T04:37
